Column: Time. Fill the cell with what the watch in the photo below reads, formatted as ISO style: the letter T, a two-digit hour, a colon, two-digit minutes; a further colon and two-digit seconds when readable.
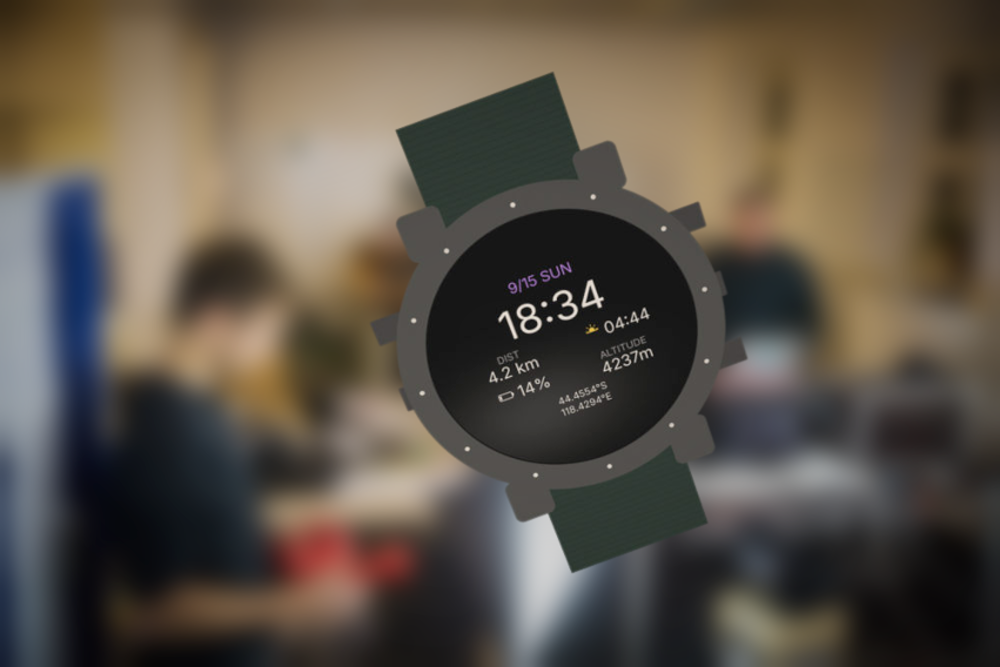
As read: T18:34
